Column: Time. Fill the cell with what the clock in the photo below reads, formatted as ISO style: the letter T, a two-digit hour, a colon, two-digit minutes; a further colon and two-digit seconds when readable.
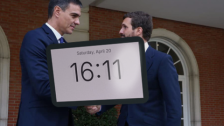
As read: T16:11
